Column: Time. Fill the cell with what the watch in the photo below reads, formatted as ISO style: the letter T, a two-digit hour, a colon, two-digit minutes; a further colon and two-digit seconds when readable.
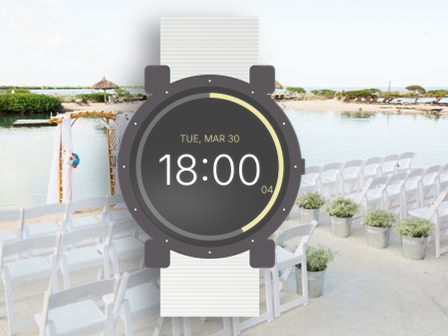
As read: T18:00:04
